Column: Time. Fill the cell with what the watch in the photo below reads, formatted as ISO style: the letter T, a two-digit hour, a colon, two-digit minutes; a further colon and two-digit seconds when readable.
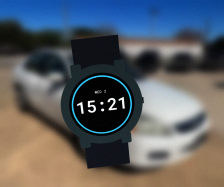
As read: T15:21
